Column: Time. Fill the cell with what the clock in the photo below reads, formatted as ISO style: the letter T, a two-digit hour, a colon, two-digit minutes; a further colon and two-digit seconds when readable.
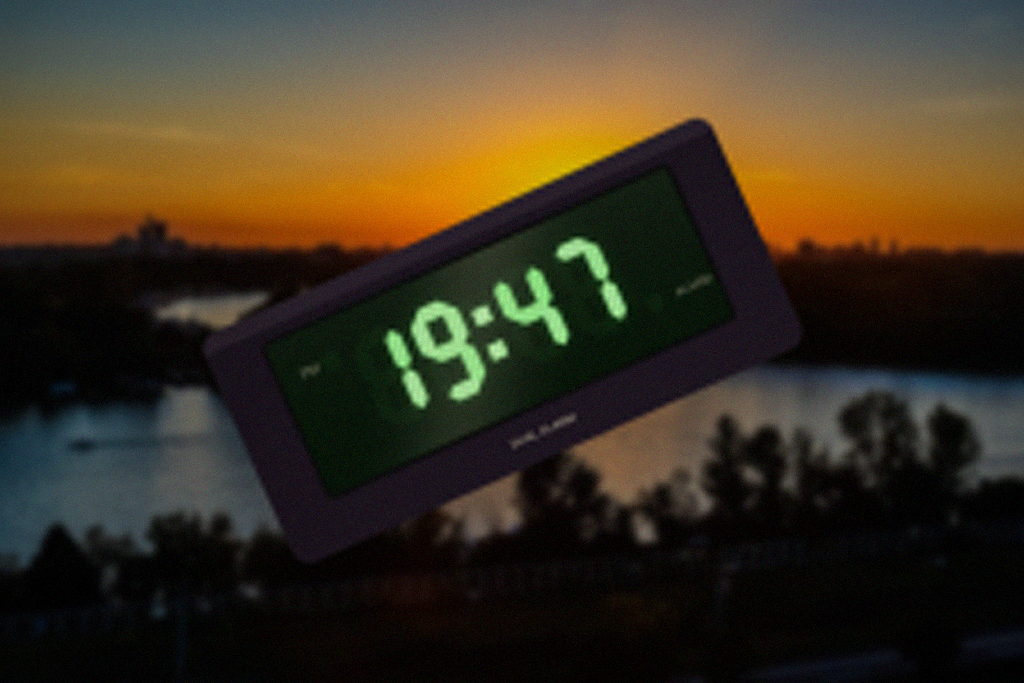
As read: T19:47
